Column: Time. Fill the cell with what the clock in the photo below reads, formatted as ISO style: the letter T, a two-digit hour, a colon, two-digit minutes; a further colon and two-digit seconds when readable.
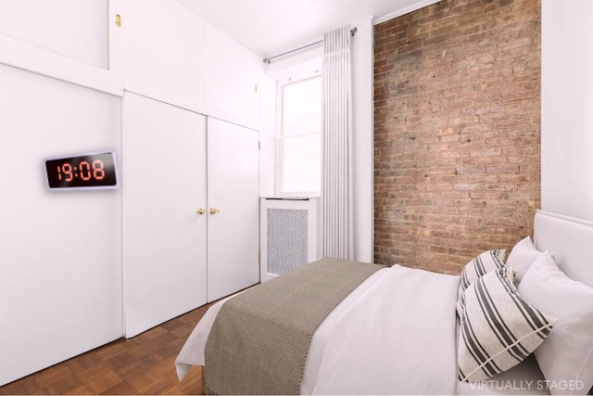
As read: T19:08
